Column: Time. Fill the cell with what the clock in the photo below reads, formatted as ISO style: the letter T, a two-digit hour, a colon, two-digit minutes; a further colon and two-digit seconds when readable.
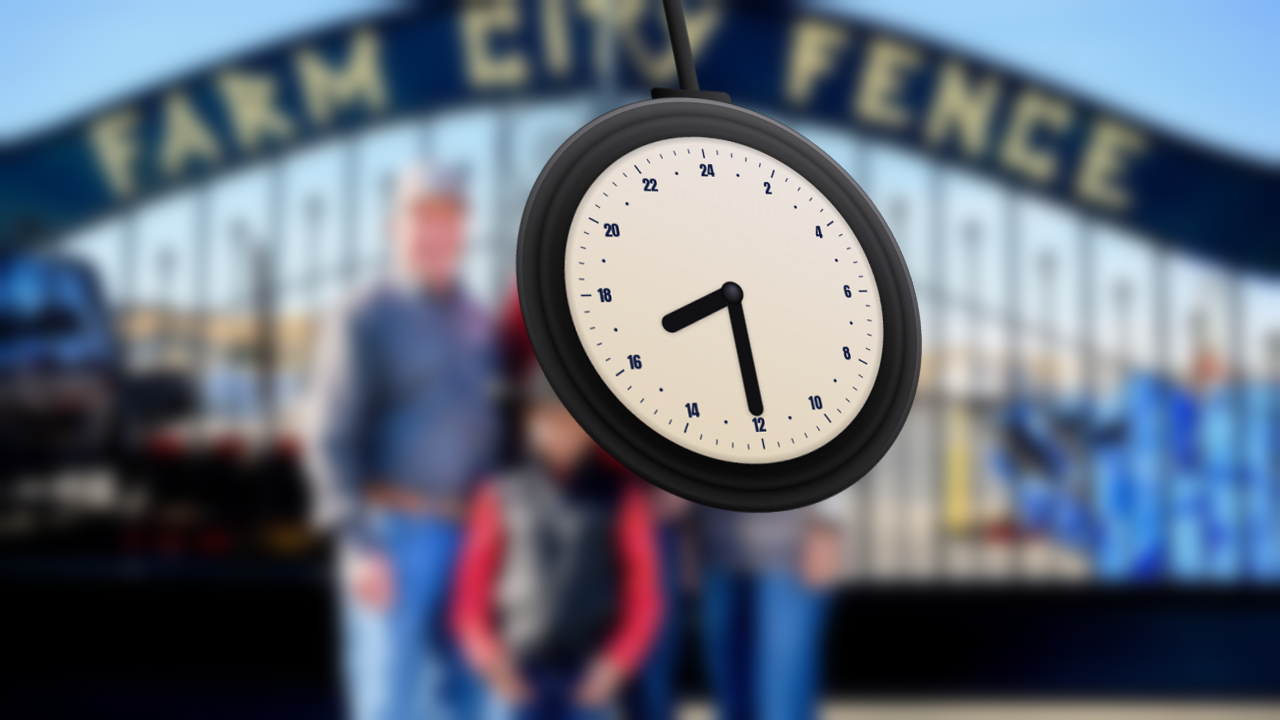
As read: T16:30
